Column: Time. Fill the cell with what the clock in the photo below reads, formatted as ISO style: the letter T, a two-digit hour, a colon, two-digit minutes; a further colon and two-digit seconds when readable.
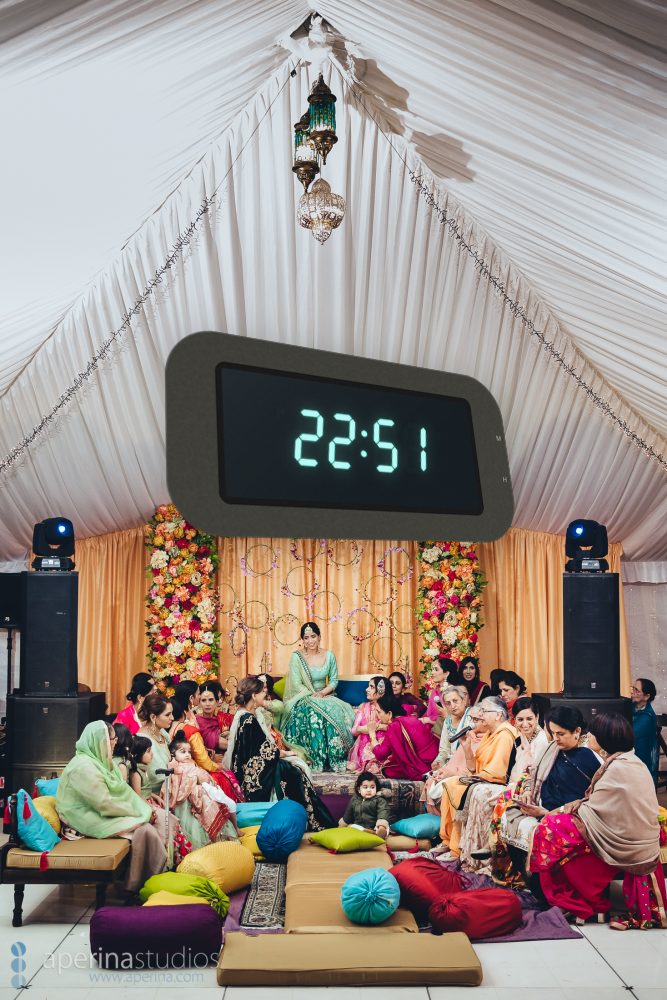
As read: T22:51
